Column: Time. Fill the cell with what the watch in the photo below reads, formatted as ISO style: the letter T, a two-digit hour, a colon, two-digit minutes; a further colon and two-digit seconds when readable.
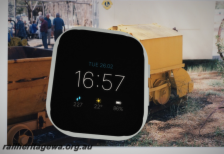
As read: T16:57
